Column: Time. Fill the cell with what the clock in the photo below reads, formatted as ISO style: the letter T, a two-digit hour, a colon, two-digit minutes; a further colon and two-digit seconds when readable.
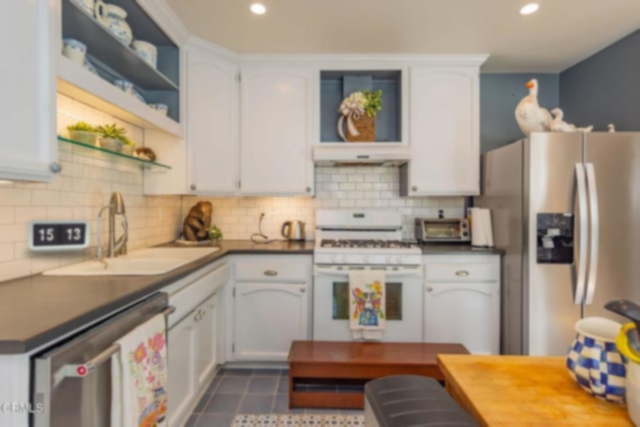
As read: T15:13
